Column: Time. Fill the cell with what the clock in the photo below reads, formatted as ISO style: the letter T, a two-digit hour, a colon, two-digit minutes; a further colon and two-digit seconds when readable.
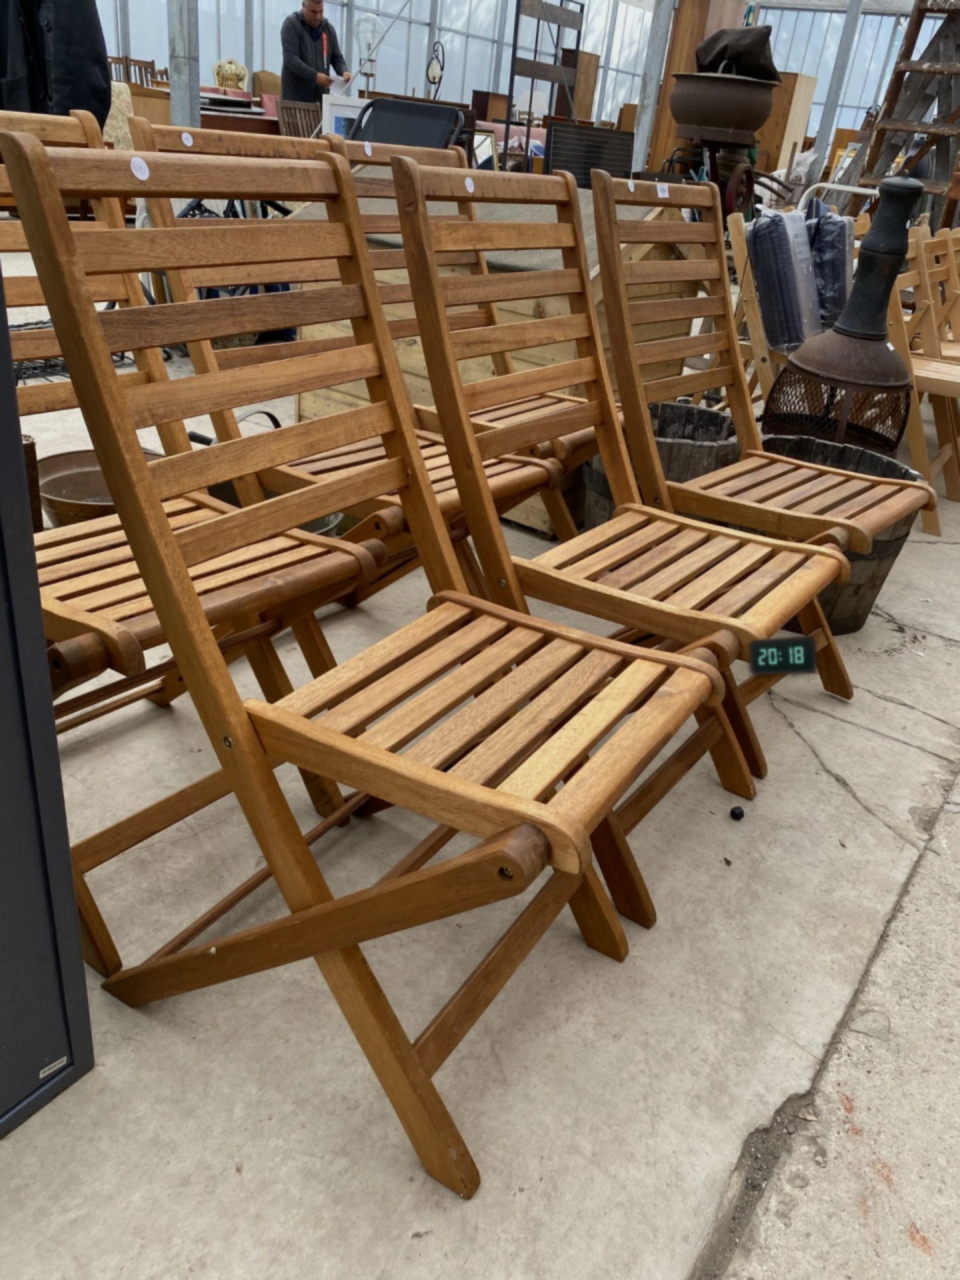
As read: T20:18
